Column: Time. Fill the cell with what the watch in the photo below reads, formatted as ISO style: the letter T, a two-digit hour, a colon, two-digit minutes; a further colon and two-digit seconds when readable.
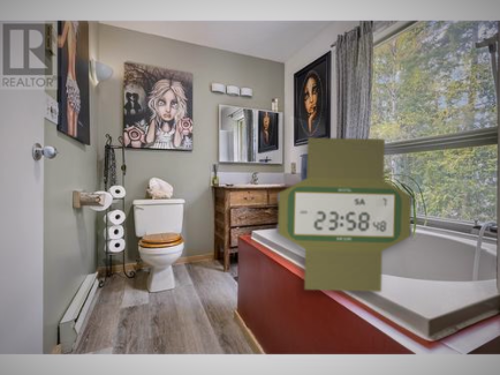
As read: T23:58:48
